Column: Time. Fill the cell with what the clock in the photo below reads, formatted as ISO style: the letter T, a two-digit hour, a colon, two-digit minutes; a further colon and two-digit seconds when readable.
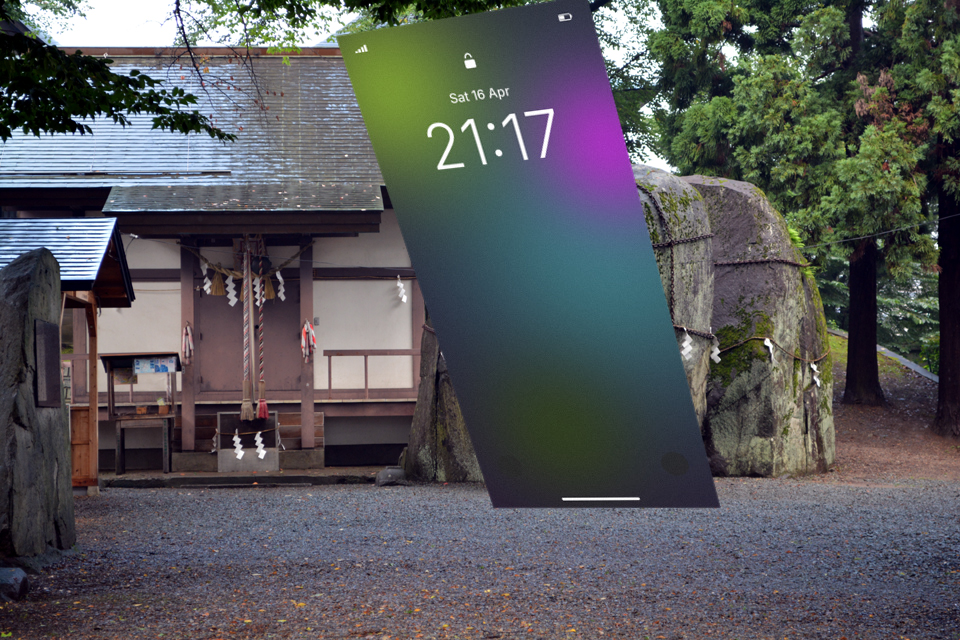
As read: T21:17
